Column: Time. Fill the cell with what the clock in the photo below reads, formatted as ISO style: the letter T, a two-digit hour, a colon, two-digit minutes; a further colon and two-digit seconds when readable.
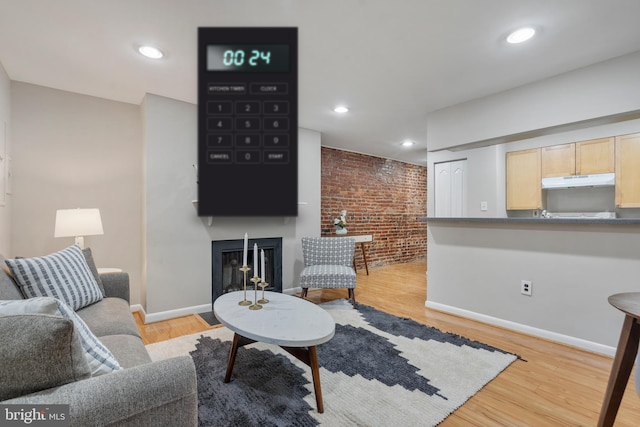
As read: T00:24
